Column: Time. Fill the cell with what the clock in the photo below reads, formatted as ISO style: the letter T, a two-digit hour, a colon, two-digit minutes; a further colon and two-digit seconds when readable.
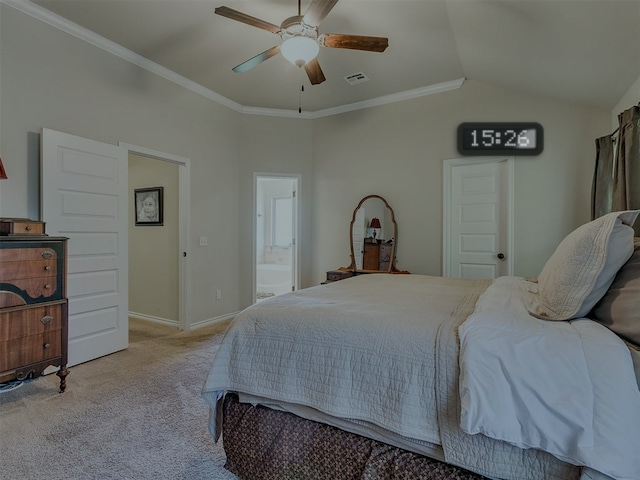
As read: T15:26
